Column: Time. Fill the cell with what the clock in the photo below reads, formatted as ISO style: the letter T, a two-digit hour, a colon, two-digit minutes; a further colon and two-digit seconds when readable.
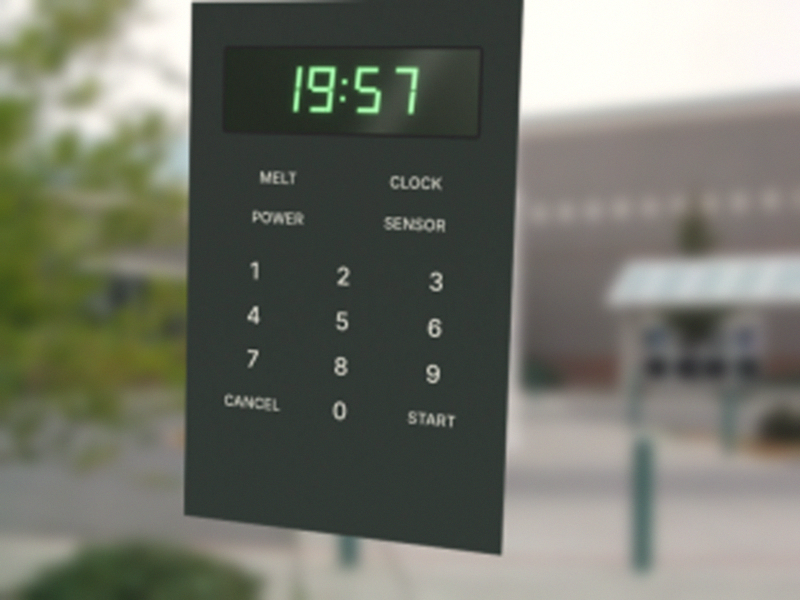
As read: T19:57
